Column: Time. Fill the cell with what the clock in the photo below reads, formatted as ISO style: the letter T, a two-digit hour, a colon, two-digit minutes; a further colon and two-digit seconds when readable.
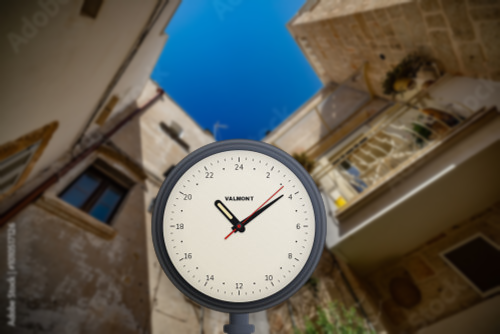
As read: T21:09:08
